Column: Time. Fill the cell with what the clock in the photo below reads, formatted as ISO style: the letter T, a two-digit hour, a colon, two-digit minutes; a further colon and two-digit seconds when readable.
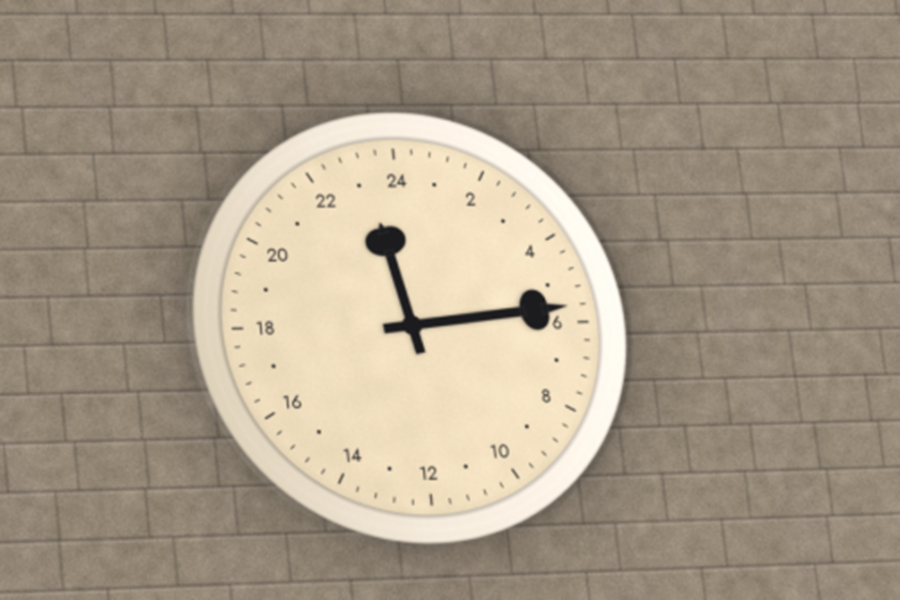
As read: T23:14
